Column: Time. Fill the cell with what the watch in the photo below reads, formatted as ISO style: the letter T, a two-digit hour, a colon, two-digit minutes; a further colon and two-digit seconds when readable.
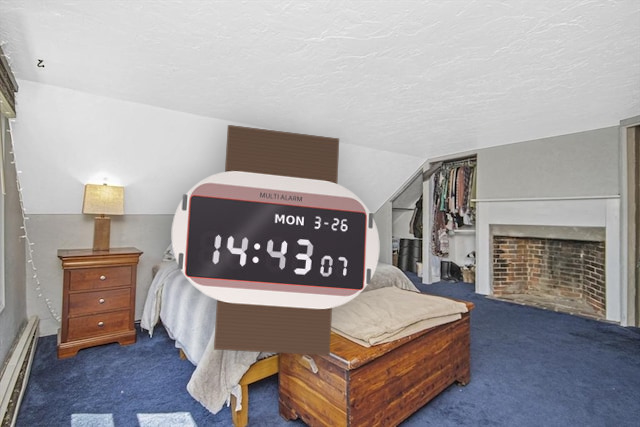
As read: T14:43:07
